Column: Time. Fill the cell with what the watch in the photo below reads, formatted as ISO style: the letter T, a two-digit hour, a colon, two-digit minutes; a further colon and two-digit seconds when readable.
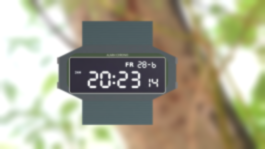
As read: T20:23:14
